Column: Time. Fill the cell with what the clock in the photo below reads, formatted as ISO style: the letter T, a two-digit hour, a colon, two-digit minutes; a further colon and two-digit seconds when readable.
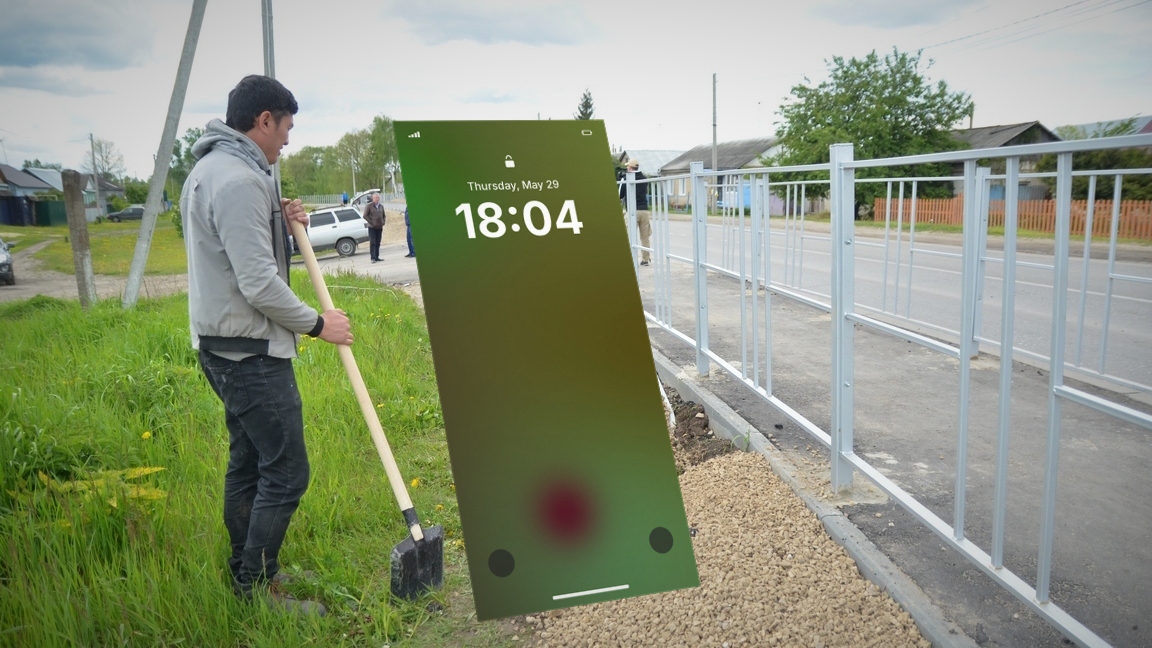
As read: T18:04
